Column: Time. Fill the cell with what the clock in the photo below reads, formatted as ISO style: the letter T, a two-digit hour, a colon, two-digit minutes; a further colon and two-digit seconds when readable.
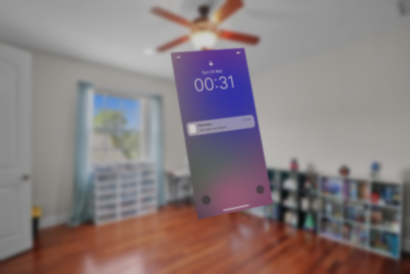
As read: T00:31
